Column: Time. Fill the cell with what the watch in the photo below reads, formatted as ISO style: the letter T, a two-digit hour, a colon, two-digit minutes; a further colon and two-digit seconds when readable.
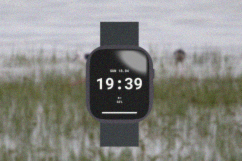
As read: T19:39
